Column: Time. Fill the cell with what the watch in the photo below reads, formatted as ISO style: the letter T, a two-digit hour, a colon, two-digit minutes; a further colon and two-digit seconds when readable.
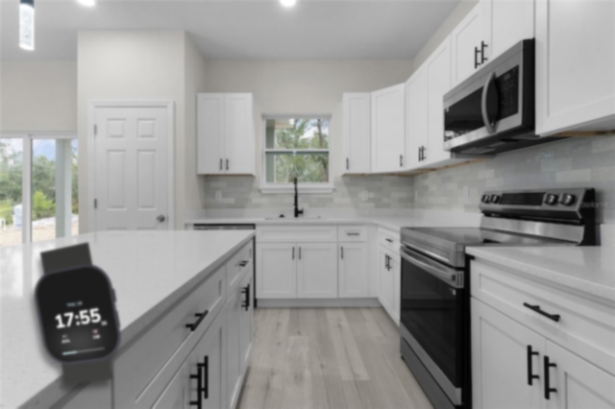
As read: T17:55
